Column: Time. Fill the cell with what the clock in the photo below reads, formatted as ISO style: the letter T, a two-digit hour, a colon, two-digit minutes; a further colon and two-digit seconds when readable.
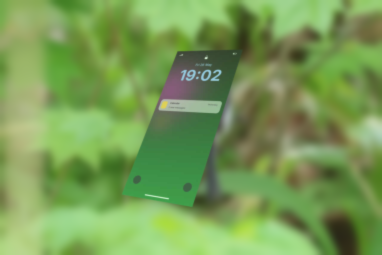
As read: T19:02
